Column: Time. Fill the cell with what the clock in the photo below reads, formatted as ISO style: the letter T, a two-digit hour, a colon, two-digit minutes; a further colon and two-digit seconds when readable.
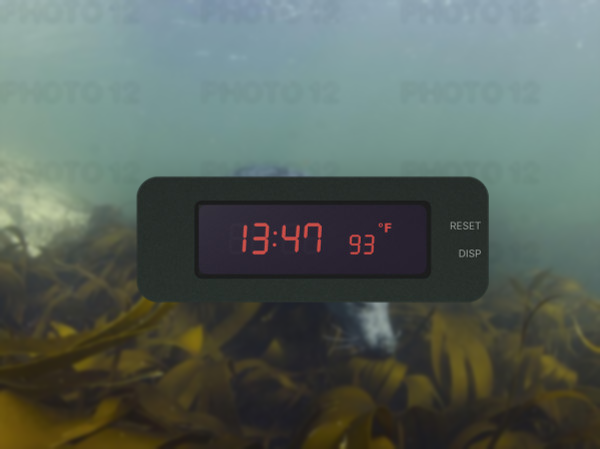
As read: T13:47
